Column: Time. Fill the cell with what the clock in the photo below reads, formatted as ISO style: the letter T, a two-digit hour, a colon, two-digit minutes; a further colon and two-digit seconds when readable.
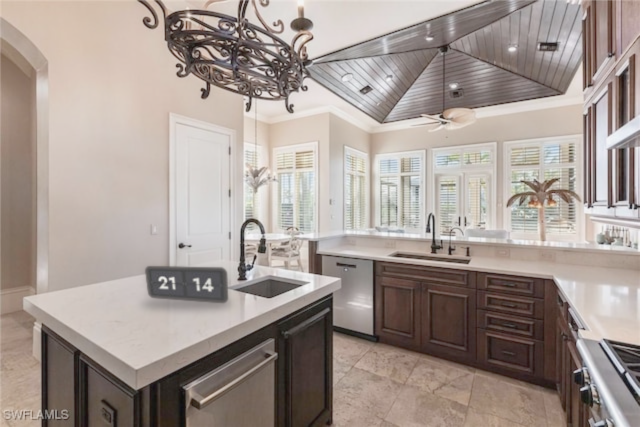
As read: T21:14
